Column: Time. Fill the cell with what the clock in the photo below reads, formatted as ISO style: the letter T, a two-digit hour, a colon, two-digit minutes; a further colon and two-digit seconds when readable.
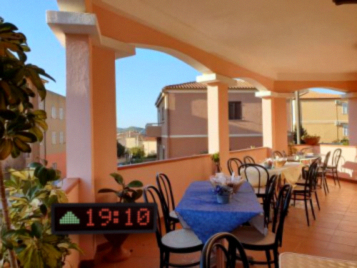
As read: T19:10
